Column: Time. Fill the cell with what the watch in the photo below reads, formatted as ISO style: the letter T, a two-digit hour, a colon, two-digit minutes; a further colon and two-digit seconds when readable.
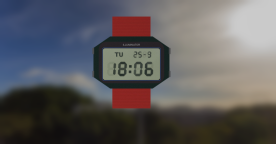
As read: T18:06
